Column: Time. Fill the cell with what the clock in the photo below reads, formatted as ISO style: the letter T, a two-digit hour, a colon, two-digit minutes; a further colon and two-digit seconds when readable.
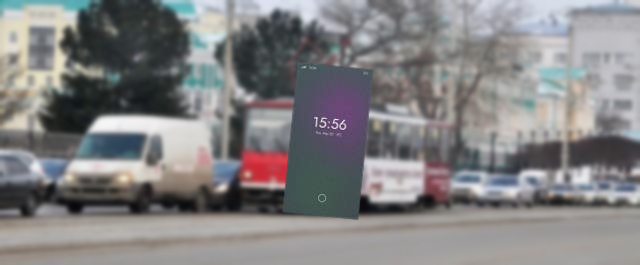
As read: T15:56
